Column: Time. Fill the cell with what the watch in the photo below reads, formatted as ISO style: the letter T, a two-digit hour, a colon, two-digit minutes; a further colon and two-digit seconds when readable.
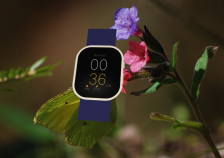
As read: T00:36
